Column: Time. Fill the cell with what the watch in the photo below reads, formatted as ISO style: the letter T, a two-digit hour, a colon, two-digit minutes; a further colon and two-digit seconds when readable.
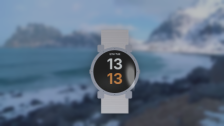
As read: T13:13
